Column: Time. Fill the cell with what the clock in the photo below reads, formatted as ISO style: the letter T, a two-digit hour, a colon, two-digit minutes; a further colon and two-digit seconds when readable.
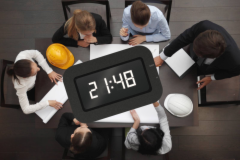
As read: T21:48
